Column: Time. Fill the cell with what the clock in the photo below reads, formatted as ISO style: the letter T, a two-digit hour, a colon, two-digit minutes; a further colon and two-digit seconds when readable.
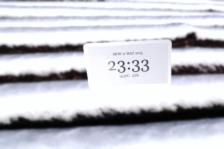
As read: T23:33
